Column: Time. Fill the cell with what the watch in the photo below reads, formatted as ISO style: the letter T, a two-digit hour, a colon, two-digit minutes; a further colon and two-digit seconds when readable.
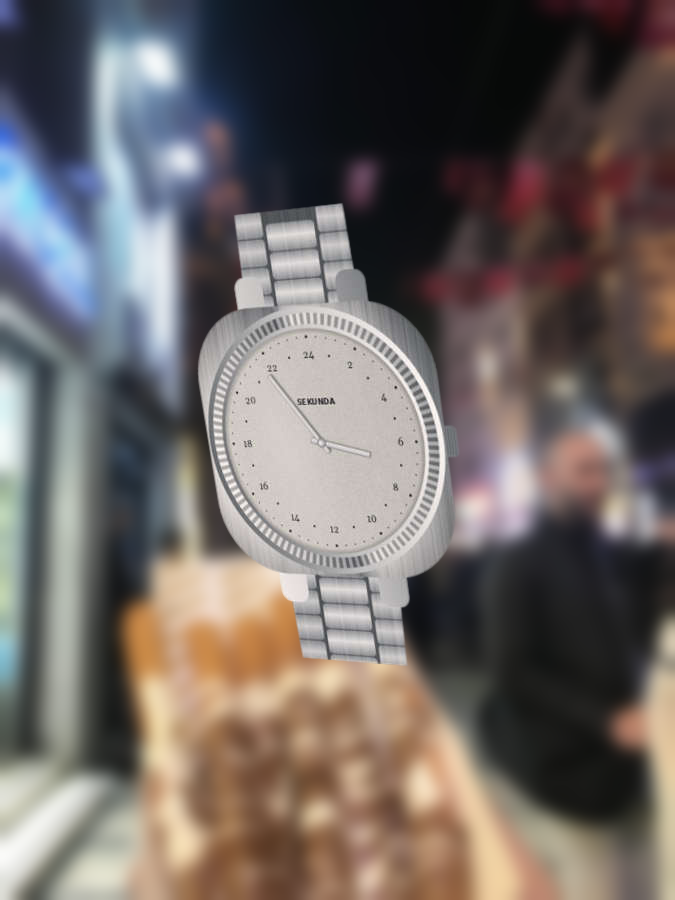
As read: T06:54
